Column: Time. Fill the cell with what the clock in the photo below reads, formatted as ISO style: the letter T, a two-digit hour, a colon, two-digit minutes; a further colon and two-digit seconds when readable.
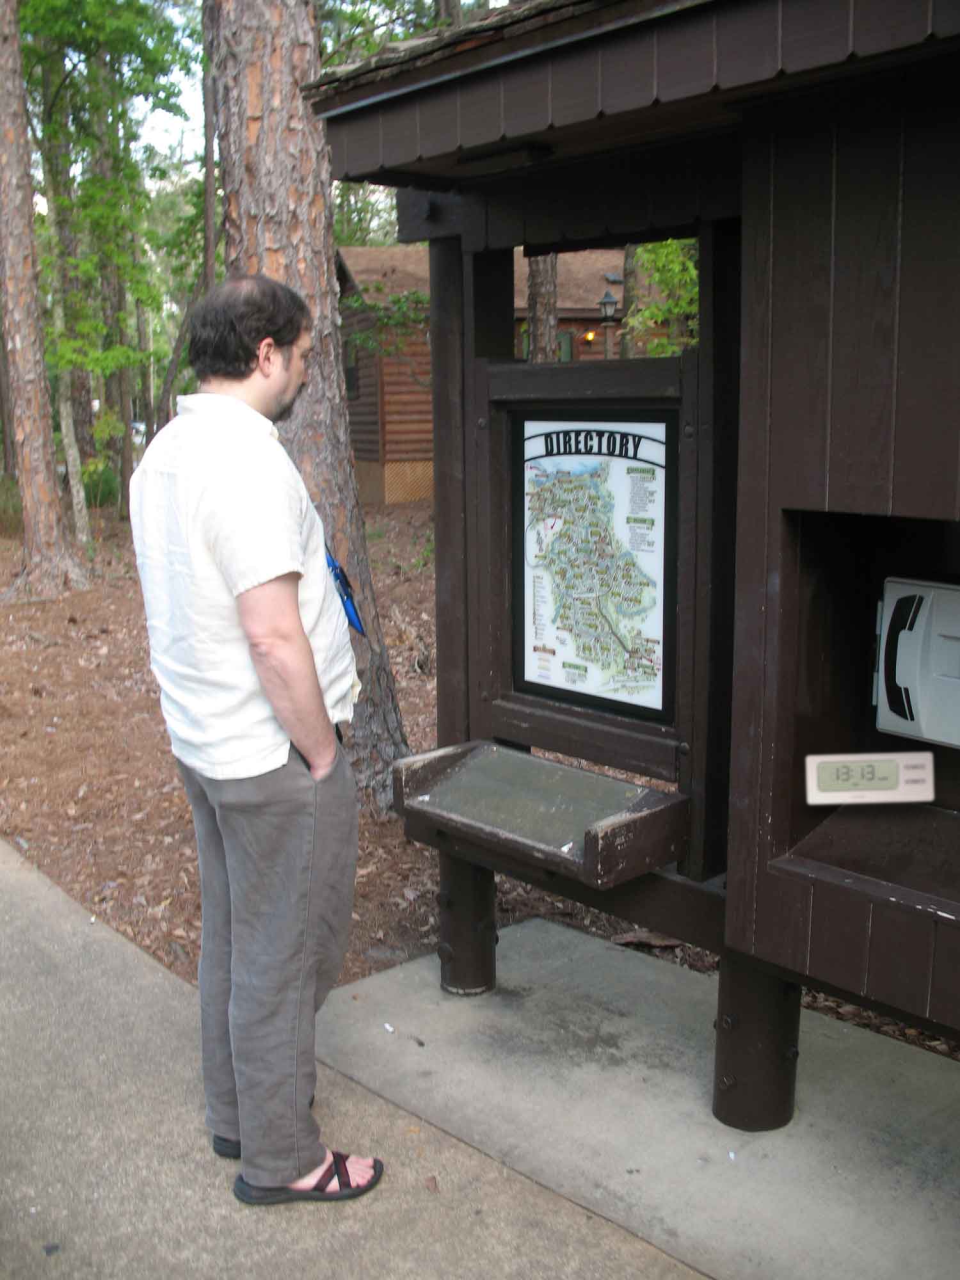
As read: T13:13
